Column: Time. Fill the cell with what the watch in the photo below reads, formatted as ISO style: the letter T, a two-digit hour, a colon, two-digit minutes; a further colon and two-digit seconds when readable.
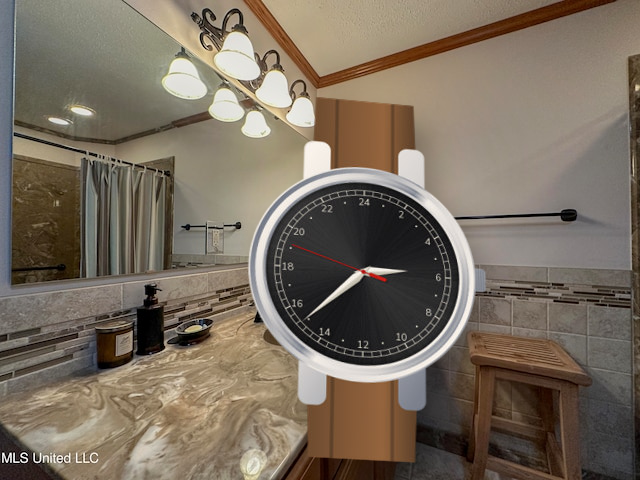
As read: T05:37:48
